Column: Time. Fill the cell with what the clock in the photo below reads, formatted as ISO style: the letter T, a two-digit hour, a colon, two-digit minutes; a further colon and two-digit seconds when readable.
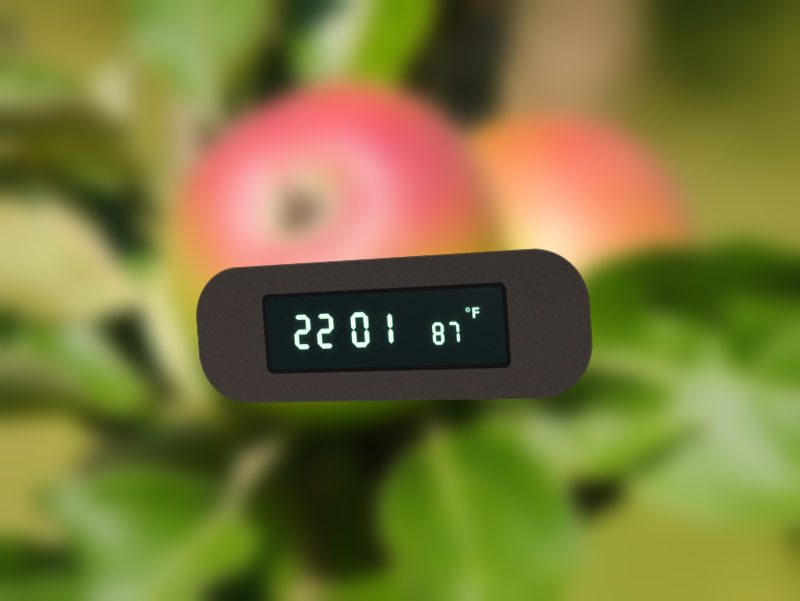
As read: T22:01
